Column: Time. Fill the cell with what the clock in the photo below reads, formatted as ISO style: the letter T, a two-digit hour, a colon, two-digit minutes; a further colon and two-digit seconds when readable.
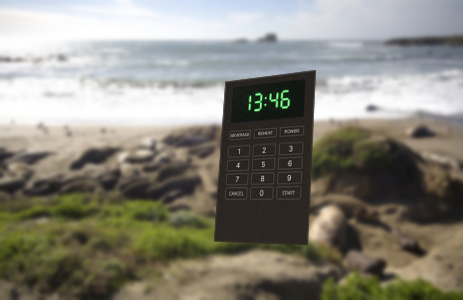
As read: T13:46
